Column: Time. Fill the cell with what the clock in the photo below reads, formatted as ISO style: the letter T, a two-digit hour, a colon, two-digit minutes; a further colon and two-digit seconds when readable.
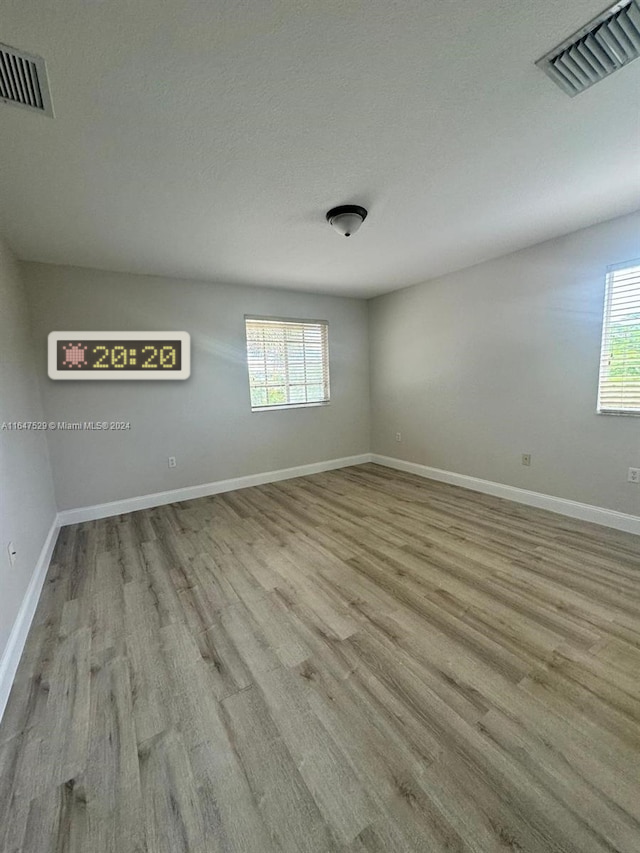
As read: T20:20
